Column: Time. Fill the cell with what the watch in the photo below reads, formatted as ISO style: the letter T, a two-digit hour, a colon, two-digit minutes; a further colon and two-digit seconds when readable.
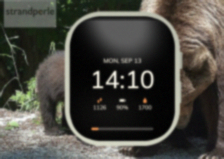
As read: T14:10
